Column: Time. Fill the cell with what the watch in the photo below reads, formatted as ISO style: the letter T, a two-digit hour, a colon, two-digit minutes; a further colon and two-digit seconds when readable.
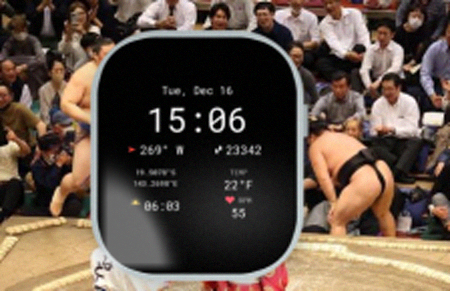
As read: T15:06
